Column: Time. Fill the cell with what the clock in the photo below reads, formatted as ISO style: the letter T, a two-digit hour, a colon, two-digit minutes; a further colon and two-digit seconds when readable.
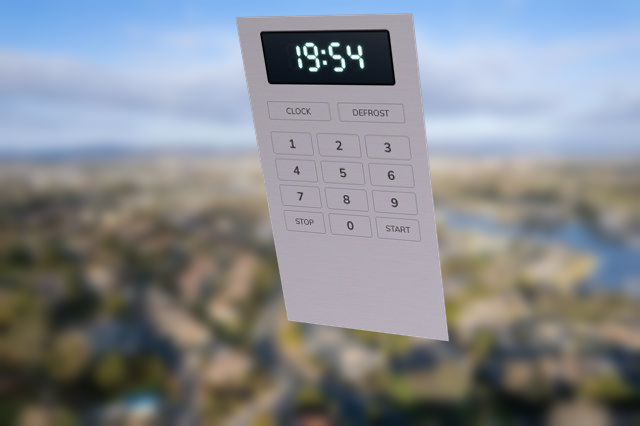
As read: T19:54
